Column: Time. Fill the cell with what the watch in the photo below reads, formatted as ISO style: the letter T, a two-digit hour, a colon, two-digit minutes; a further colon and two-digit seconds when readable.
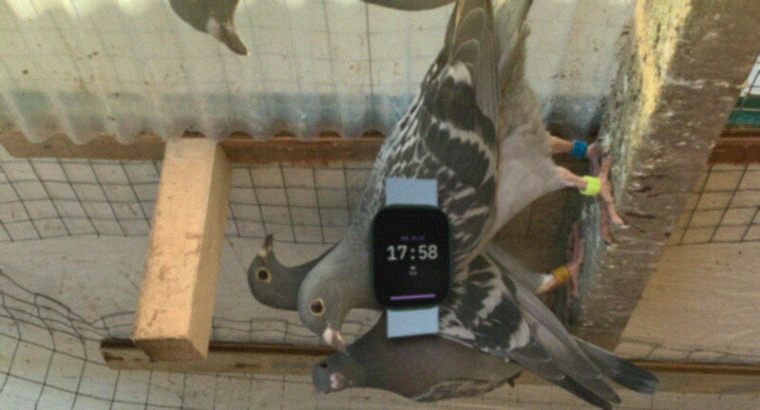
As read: T17:58
